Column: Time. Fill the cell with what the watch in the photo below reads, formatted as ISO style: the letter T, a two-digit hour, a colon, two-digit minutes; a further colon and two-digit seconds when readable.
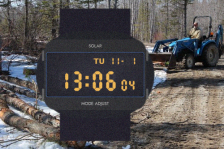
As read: T13:06:04
